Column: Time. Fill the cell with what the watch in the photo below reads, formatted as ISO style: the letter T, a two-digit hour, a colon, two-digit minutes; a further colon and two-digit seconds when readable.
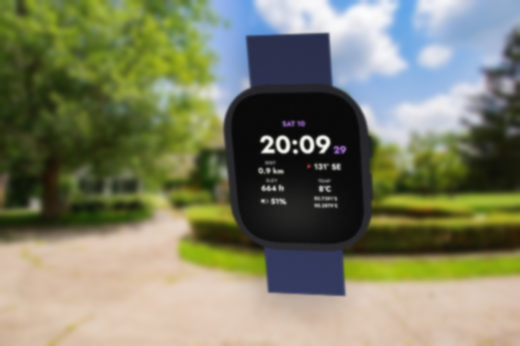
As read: T20:09
